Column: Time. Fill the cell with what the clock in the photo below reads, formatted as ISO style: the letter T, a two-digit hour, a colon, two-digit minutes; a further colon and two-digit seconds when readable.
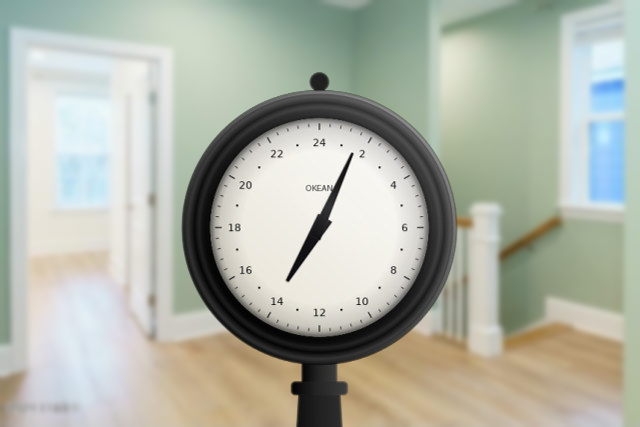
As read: T14:04
